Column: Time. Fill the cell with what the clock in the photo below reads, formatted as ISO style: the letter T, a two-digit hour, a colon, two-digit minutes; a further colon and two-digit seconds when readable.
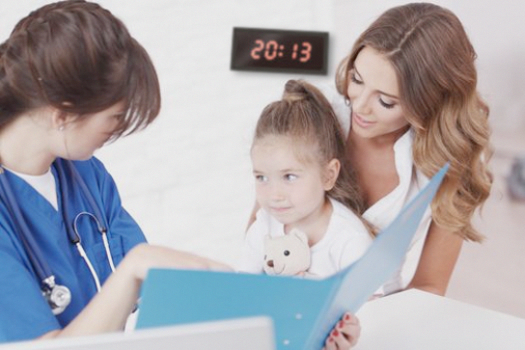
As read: T20:13
